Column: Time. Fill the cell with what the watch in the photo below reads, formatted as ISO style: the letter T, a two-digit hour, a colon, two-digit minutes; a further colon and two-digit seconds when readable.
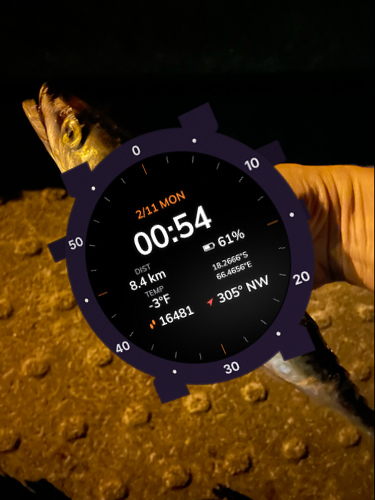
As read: T00:54
